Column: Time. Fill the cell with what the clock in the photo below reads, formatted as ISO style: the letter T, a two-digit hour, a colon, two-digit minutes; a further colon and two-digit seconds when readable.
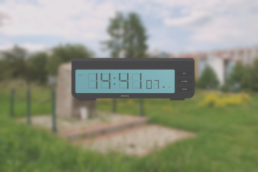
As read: T14:41:07
